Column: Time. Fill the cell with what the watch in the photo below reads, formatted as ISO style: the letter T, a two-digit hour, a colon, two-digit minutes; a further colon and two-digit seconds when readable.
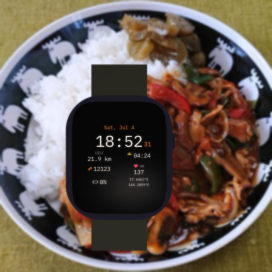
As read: T18:52
